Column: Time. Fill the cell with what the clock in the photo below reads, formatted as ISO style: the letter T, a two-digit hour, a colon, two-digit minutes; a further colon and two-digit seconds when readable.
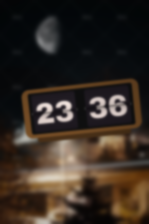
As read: T23:36
